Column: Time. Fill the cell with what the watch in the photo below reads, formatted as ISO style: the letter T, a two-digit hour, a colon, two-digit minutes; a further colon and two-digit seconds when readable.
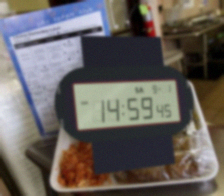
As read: T14:59:45
